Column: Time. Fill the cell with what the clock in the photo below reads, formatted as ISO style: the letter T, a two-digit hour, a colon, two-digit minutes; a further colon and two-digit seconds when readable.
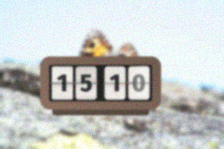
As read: T15:10
